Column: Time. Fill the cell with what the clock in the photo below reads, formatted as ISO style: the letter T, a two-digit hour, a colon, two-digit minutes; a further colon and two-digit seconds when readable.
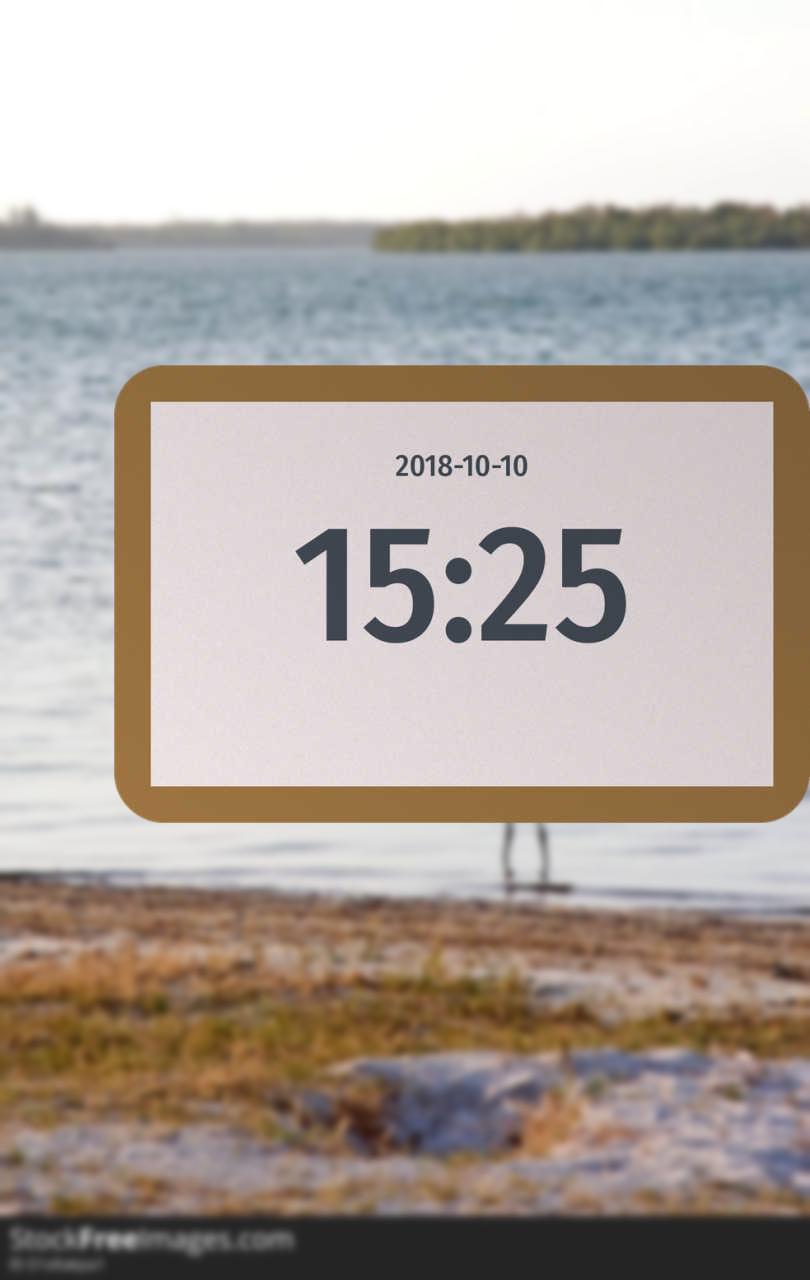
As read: T15:25
